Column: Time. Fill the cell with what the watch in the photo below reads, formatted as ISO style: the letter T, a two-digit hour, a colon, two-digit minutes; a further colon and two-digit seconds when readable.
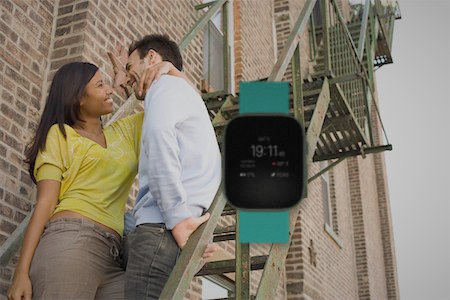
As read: T19:11
